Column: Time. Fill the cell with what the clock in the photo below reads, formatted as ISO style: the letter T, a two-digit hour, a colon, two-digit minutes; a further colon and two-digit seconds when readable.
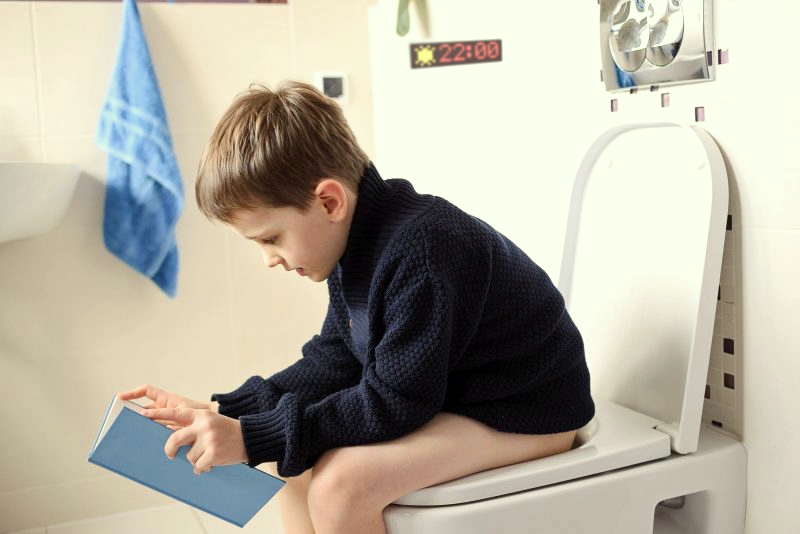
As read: T22:00
